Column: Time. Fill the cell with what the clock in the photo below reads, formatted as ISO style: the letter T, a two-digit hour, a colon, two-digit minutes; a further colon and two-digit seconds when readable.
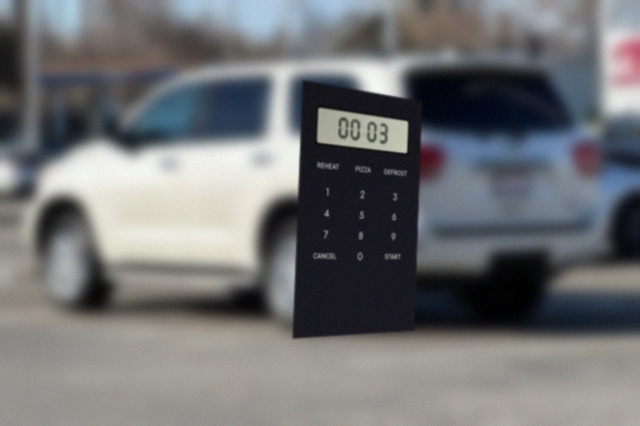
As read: T00:03
